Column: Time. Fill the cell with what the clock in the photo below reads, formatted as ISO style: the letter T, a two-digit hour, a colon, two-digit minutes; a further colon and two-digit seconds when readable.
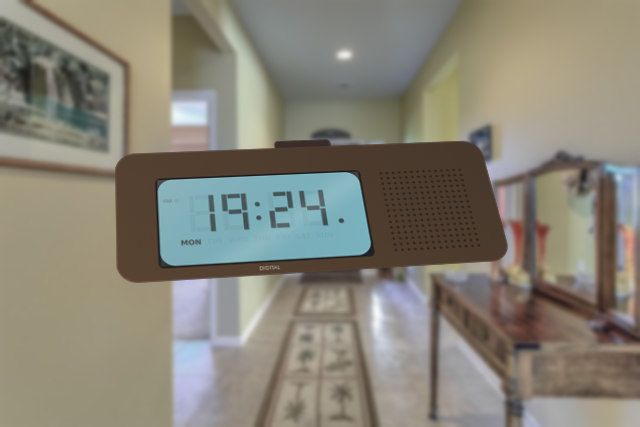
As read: T19:24
